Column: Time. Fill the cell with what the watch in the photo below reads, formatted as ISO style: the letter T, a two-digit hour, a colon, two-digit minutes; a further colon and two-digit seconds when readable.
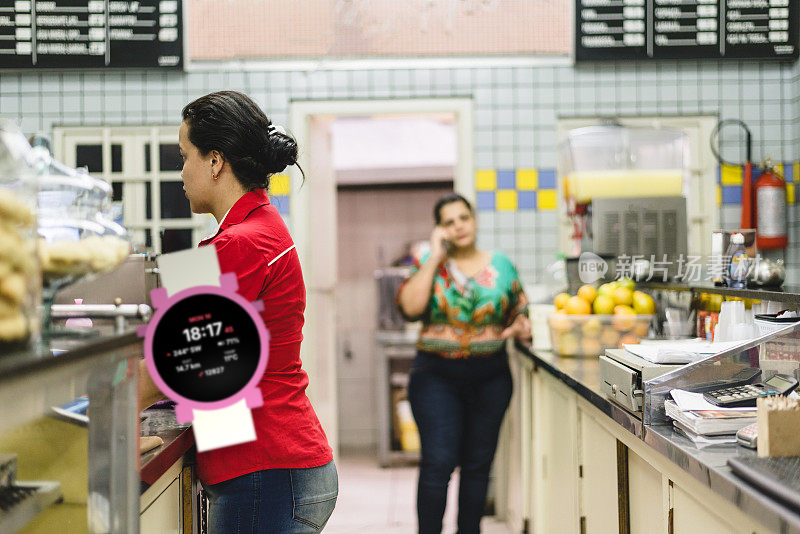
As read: T18:17
